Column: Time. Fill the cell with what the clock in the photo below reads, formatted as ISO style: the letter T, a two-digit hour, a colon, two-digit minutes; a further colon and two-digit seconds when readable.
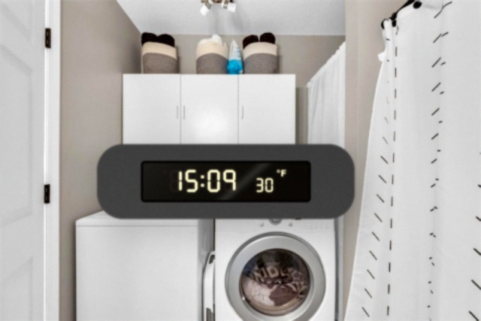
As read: T15:09
